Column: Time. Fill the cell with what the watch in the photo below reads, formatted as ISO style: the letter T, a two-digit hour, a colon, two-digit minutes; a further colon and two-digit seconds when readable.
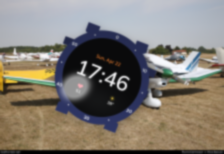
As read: T17:46
